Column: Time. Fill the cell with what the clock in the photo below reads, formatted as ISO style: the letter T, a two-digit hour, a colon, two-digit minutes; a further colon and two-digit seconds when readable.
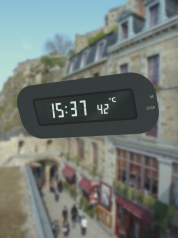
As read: T15:37
